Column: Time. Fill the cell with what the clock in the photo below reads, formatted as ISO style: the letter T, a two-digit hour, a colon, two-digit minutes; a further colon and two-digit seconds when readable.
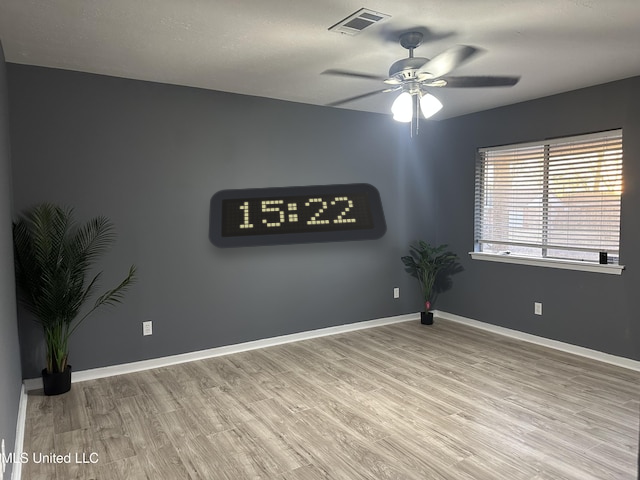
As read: T15:22
